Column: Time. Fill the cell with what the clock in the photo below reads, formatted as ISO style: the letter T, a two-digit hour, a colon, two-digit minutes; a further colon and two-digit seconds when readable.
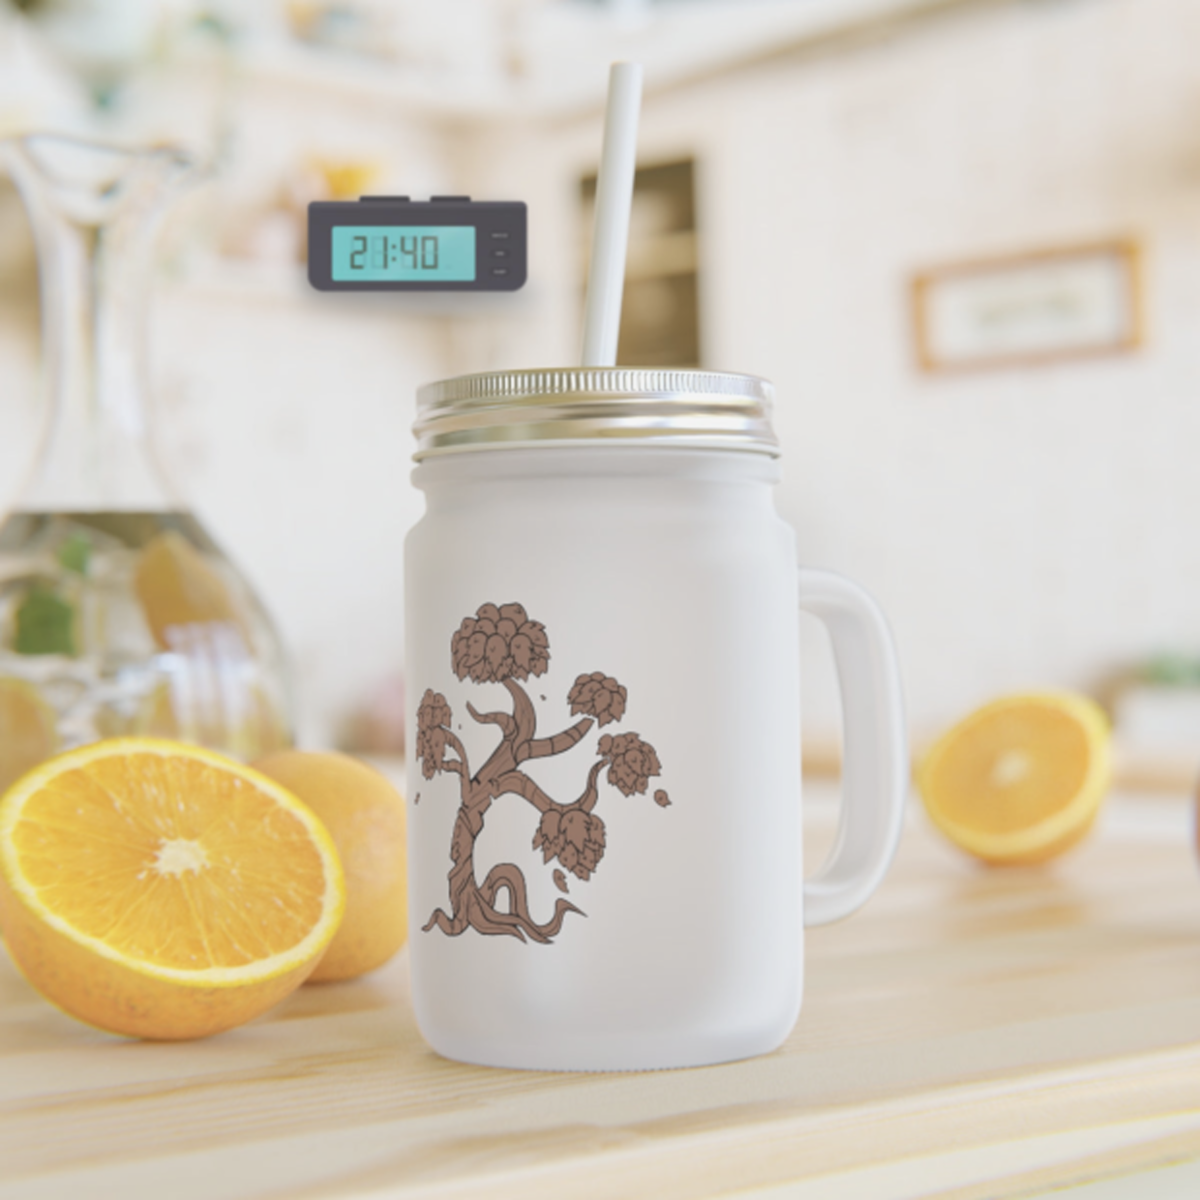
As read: T21:40
